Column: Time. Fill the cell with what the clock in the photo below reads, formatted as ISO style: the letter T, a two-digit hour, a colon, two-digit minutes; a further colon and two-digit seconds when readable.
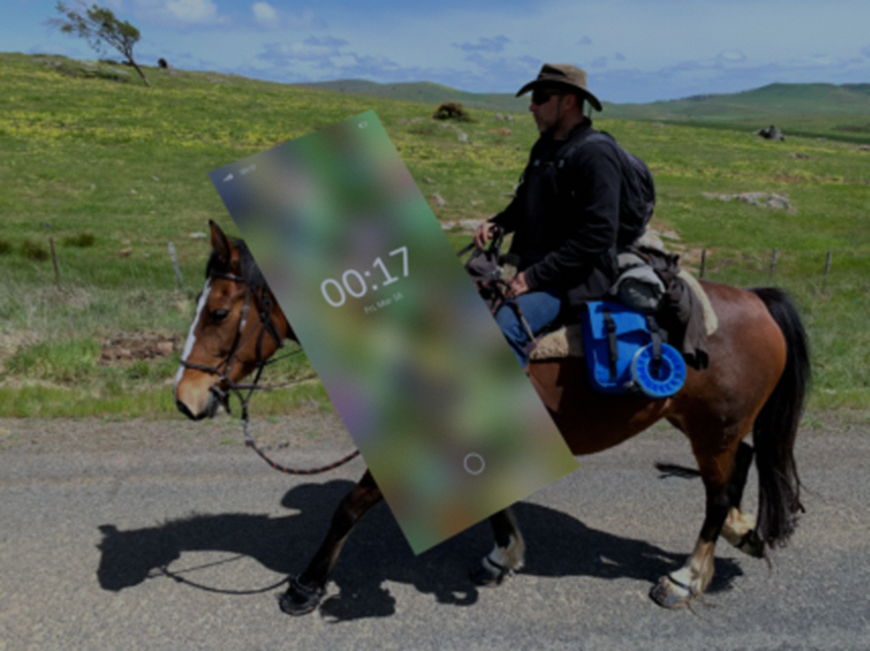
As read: T00:17
